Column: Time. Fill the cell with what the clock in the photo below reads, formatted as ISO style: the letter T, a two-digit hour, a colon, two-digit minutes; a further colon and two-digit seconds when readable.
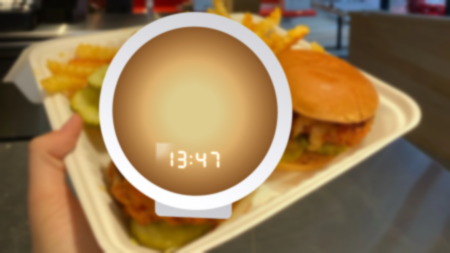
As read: T13:47
